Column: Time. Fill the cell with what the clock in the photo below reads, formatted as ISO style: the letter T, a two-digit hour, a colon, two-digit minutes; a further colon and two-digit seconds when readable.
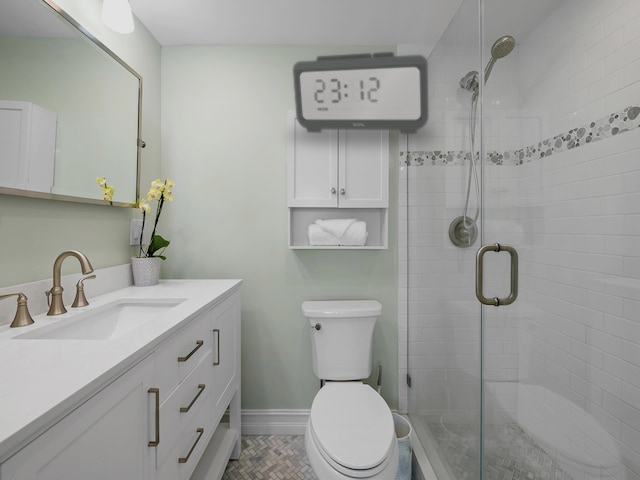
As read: T23:12
